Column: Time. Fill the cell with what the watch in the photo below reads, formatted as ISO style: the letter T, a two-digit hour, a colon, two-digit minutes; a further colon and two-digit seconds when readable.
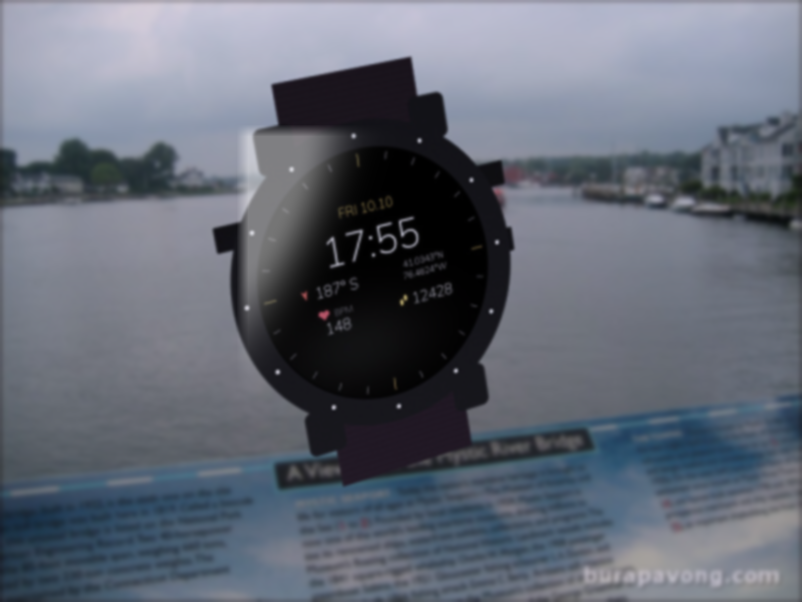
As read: T17:55
